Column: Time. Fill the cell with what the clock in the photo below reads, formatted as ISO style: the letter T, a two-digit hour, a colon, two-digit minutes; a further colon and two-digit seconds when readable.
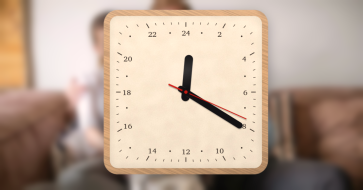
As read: T00:20:19
